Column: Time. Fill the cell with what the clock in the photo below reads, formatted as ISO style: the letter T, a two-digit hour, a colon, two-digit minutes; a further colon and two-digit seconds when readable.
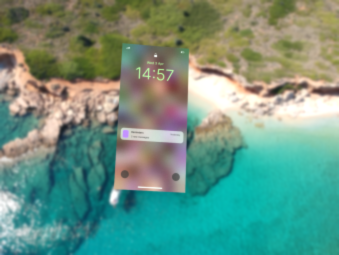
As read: T14:57
